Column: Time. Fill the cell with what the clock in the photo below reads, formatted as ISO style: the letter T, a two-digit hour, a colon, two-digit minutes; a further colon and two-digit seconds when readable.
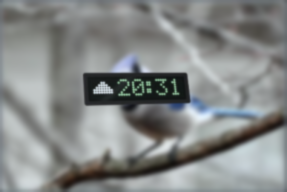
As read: T20:31
